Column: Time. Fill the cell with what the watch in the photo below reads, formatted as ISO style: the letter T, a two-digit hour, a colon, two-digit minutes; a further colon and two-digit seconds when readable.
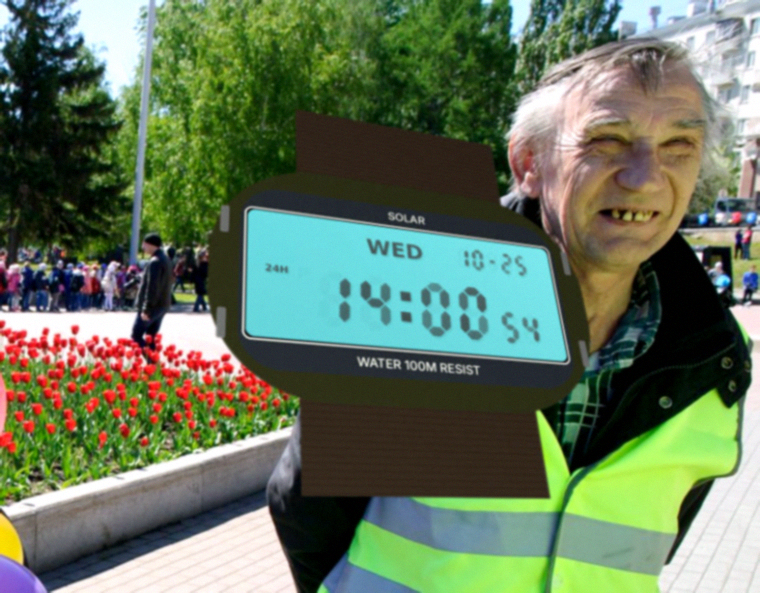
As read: T14:00:54
